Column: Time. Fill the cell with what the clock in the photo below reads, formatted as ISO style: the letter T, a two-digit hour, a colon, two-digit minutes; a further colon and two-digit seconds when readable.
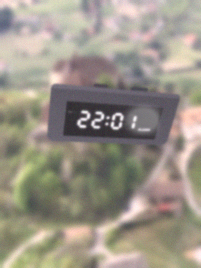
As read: T22:01
